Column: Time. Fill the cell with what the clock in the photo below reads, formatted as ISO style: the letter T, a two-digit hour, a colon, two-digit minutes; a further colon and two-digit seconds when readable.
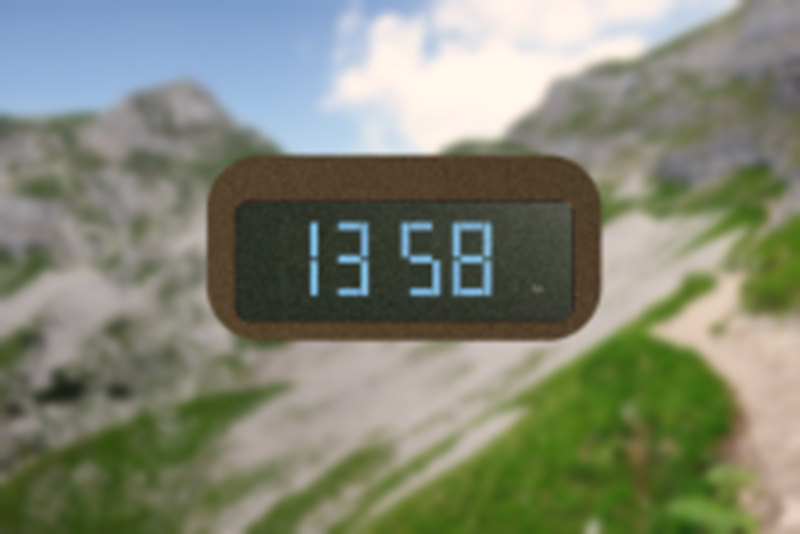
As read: T13:58
